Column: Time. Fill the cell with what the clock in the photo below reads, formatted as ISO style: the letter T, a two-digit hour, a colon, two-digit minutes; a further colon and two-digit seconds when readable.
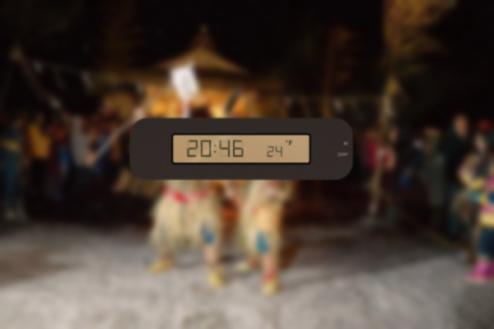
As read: T20:46
